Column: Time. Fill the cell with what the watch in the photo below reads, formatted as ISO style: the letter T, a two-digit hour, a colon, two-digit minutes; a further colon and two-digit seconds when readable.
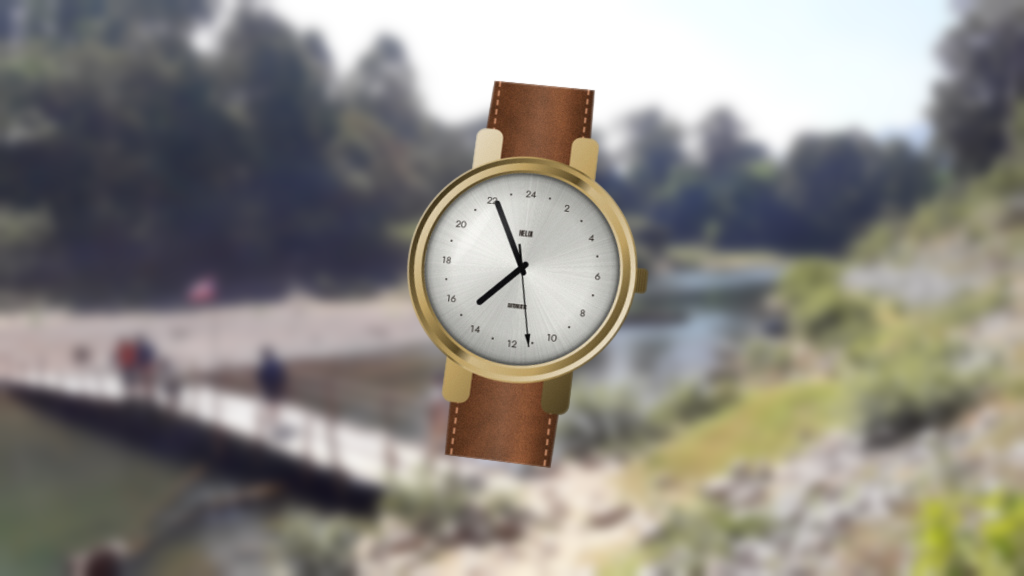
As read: T14:55:28
